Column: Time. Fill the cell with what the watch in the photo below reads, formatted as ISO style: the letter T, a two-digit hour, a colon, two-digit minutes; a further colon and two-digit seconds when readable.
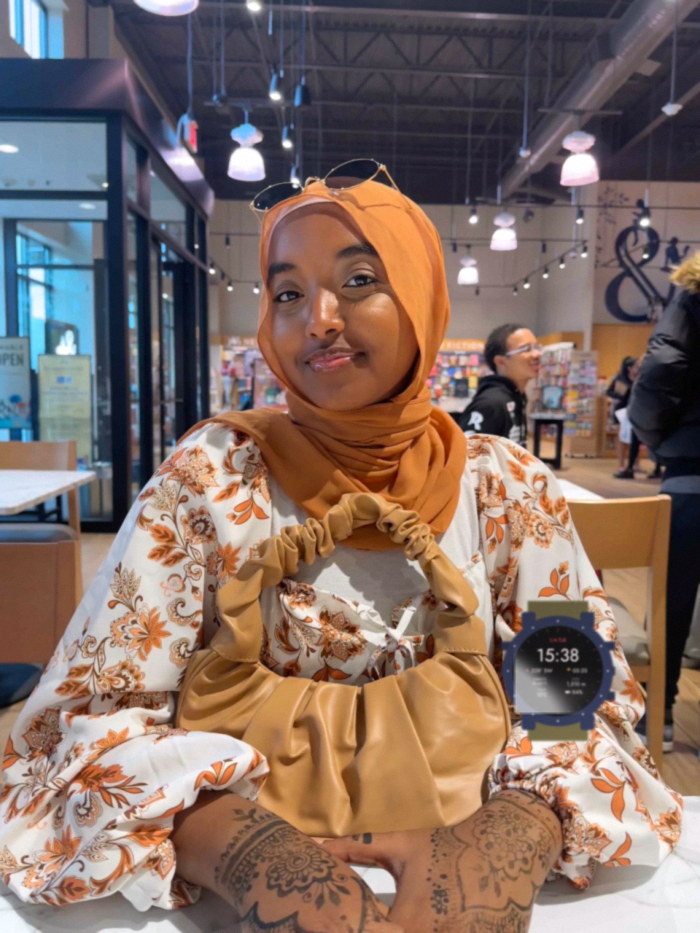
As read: T15:38
